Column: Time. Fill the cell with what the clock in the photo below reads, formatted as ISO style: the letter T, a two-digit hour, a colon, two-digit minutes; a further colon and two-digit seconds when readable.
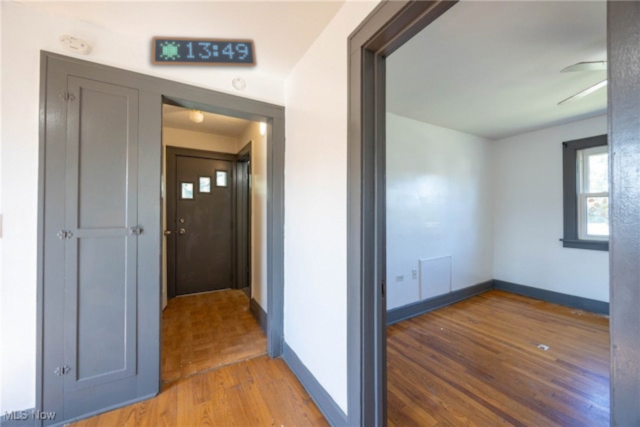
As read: T13:49
